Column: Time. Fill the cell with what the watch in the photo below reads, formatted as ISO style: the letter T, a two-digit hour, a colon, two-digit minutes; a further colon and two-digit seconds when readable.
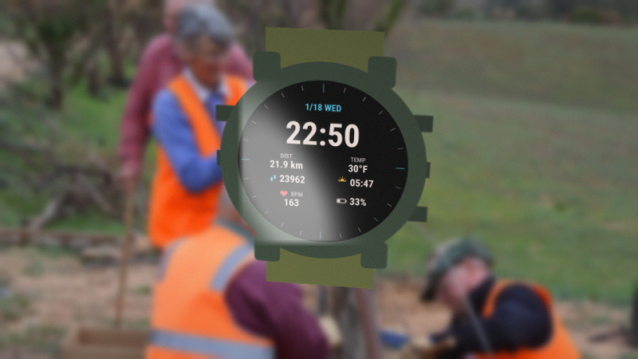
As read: T22:50
